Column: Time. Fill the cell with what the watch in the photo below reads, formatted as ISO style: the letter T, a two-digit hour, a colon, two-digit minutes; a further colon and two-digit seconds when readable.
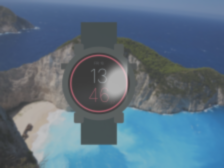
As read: T13:46
